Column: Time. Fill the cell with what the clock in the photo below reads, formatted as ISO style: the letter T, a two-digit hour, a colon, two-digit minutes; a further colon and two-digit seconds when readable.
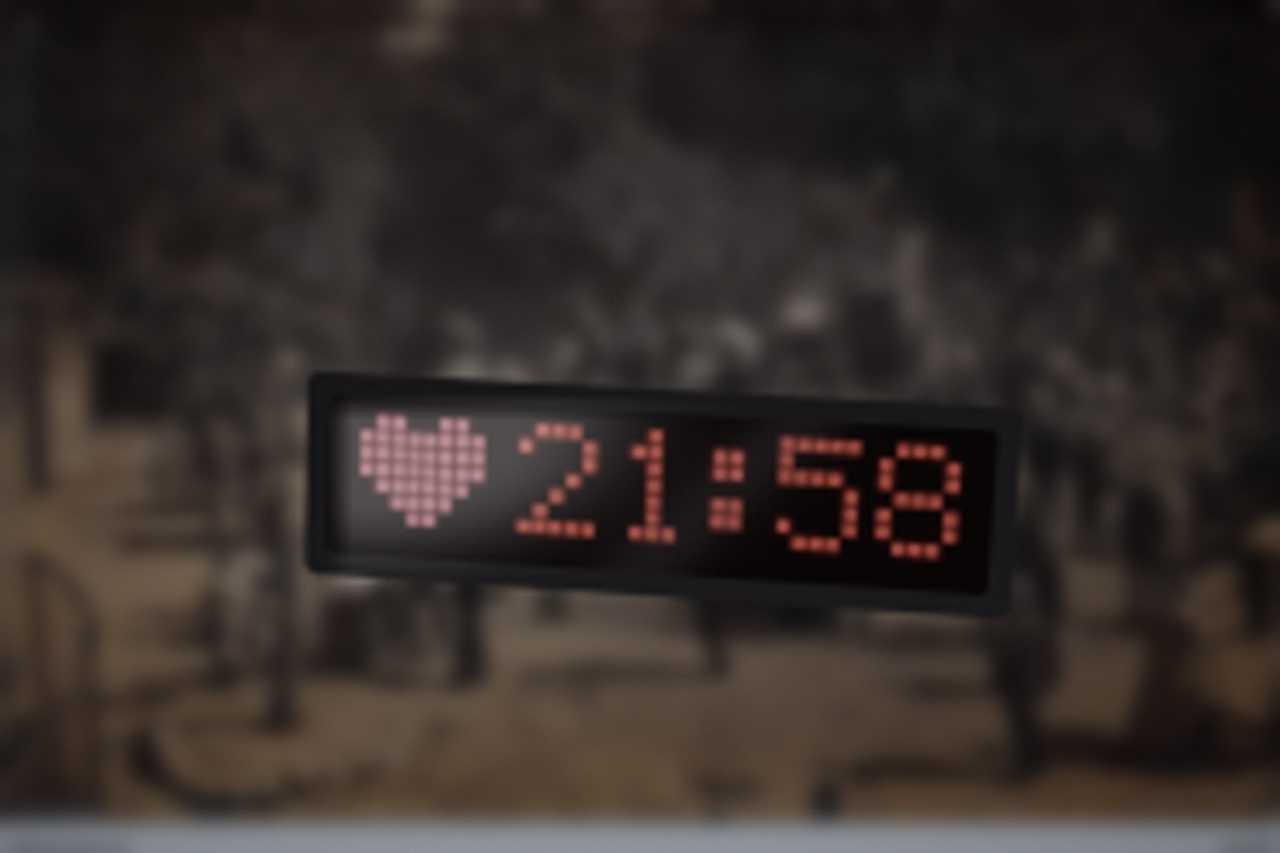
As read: T21:58
